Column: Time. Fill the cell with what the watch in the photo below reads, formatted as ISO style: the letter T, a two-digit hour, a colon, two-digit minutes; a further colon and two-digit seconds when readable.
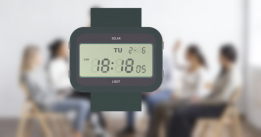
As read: T18:18:05
